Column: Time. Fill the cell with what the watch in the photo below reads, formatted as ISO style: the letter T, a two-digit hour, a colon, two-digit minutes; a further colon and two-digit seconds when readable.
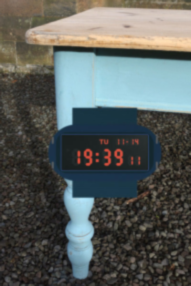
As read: T19:39:11
